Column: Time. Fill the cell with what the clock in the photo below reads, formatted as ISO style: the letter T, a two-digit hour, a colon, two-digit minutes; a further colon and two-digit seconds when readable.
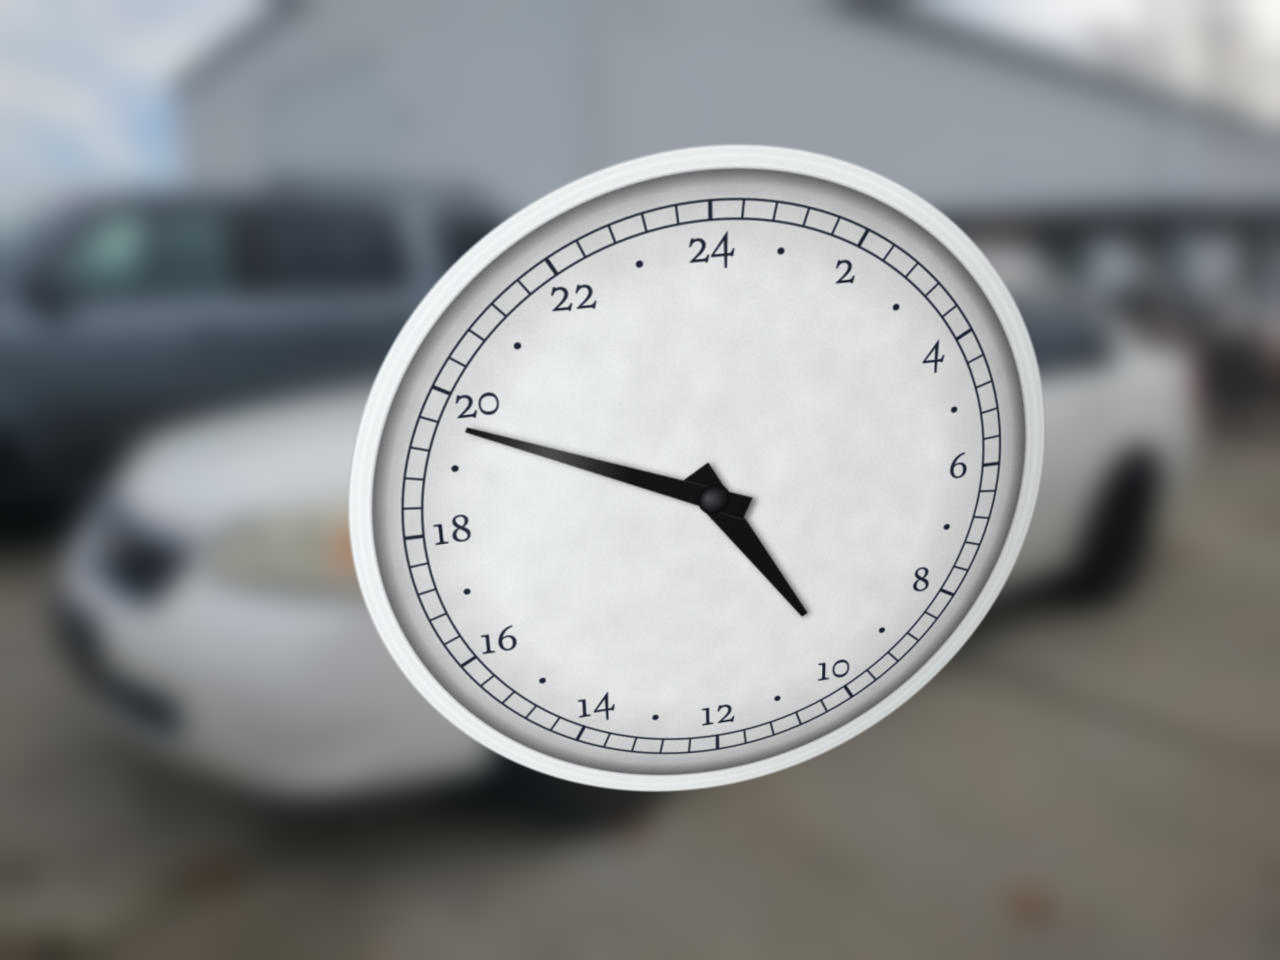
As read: T09:49
